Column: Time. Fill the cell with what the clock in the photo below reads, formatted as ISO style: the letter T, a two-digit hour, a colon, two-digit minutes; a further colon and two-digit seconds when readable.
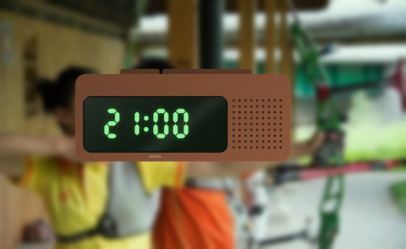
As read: T21:00
